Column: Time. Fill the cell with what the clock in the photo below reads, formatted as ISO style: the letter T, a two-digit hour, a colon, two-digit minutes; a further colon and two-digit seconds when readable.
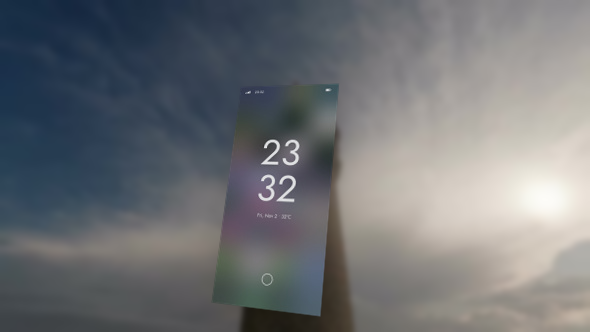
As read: T23:32
